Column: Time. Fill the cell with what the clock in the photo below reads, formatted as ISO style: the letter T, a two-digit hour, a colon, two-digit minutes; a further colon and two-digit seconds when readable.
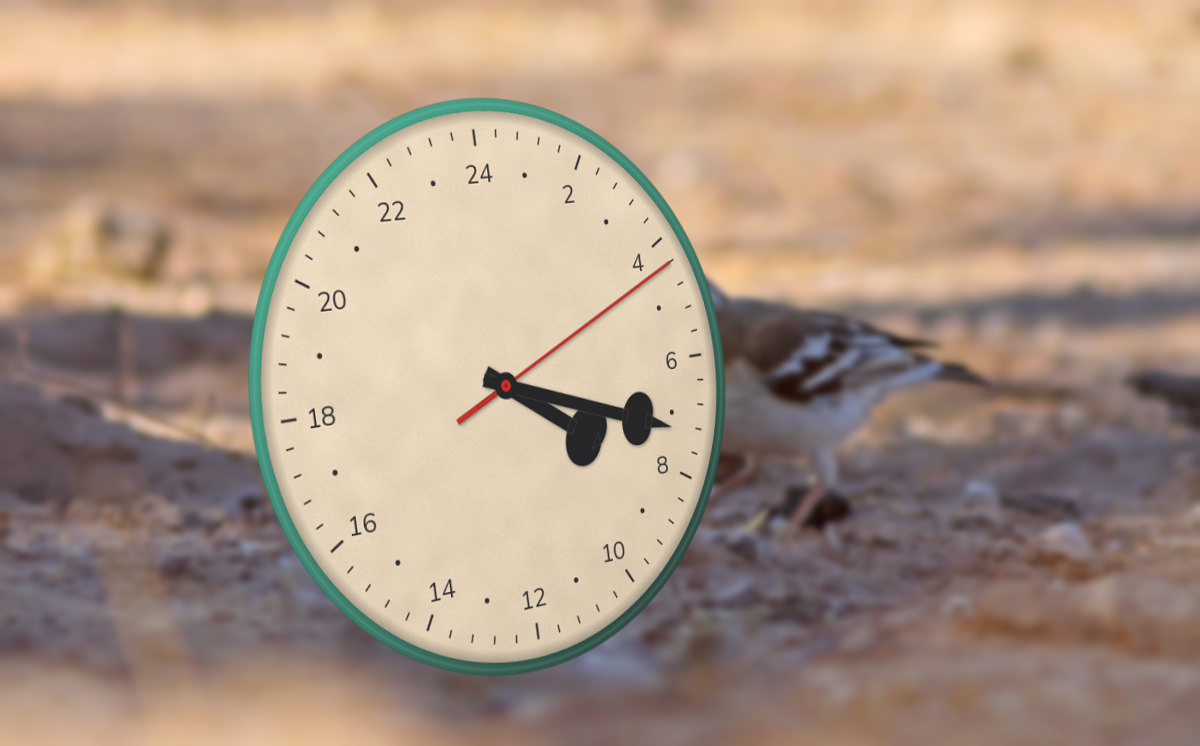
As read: T08:18:11
